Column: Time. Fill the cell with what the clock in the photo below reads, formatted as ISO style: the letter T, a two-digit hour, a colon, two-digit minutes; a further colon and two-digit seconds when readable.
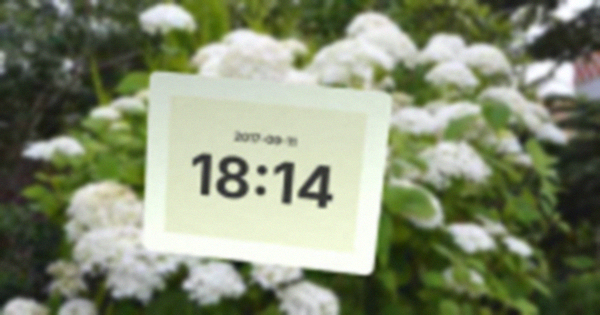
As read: T18:14
